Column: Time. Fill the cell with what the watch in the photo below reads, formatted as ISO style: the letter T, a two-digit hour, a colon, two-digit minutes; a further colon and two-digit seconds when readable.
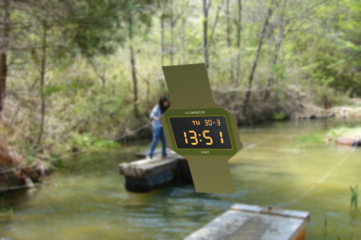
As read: T13:51
